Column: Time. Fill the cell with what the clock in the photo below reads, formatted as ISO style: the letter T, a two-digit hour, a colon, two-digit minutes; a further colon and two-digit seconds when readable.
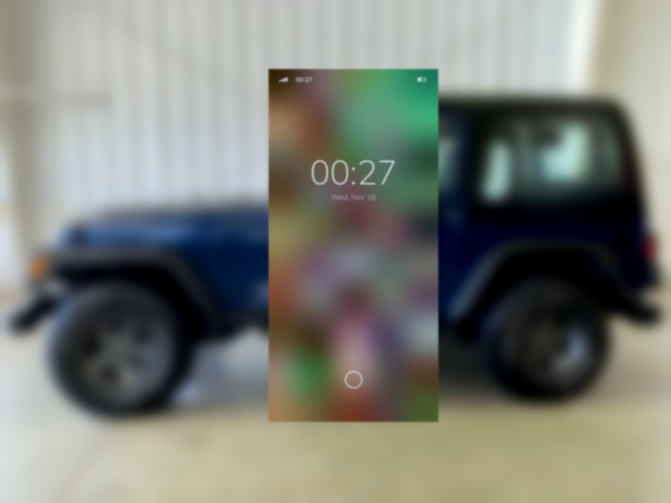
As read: T00:27
